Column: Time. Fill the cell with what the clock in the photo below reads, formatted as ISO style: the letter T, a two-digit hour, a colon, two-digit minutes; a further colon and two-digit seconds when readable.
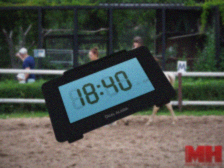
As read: T18:40
